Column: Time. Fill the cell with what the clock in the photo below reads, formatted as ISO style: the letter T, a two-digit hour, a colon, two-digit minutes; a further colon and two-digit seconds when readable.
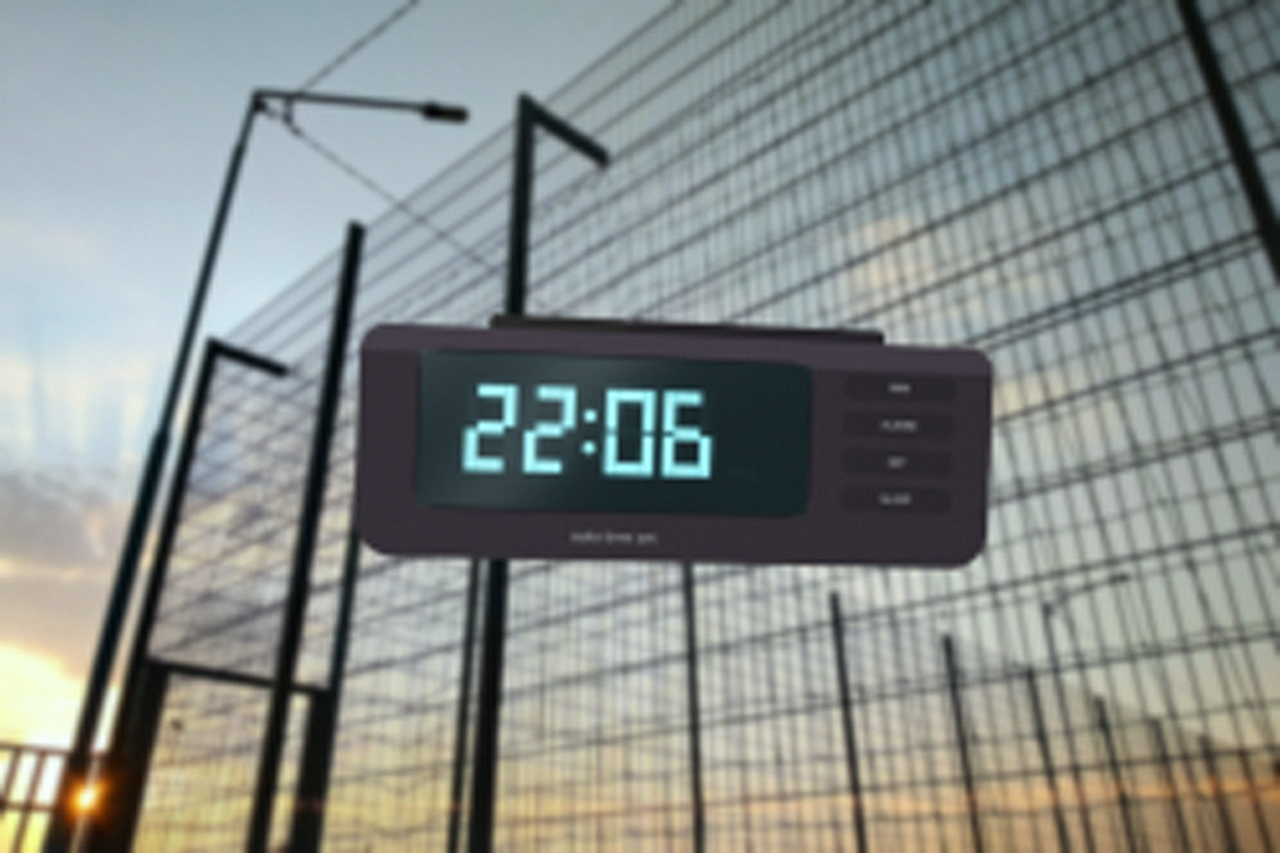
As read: T22:06
